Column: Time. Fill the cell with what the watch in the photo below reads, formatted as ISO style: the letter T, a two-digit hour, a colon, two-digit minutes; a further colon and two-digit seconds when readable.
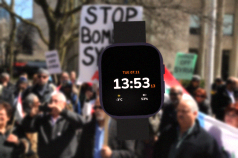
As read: T13:53
